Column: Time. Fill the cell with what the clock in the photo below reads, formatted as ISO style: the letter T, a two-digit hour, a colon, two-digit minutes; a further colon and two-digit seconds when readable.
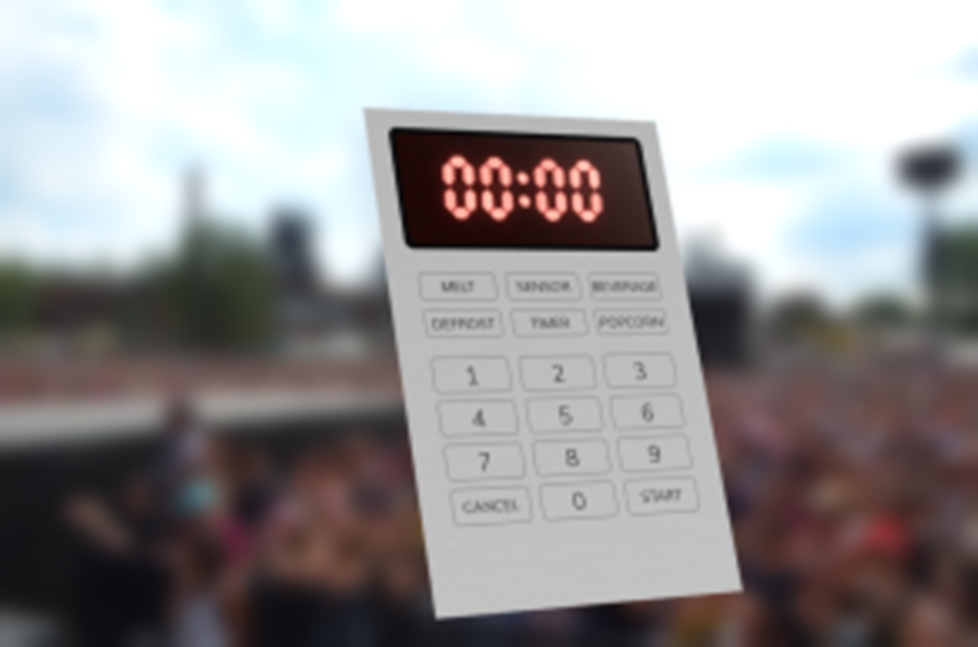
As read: T00:00
